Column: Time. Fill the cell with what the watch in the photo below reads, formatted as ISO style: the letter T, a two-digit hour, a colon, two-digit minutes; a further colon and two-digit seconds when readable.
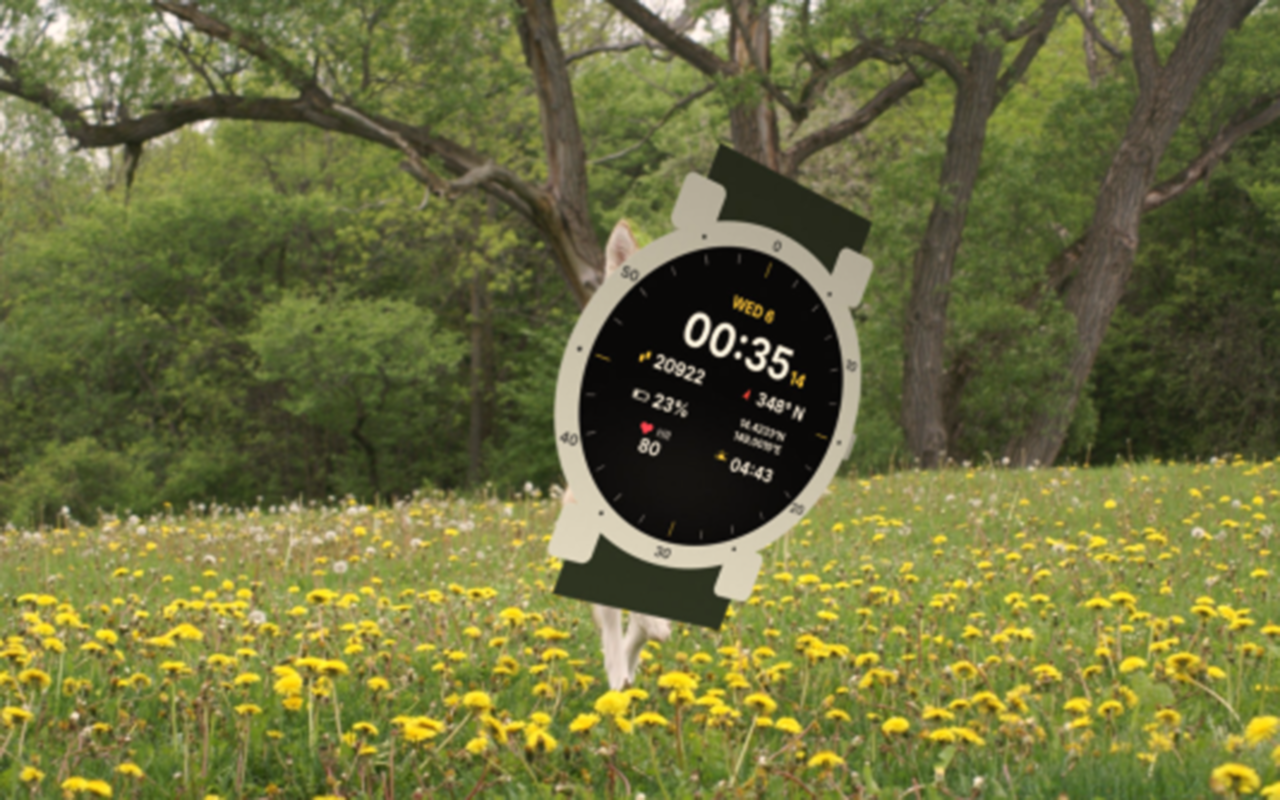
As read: T00:35
